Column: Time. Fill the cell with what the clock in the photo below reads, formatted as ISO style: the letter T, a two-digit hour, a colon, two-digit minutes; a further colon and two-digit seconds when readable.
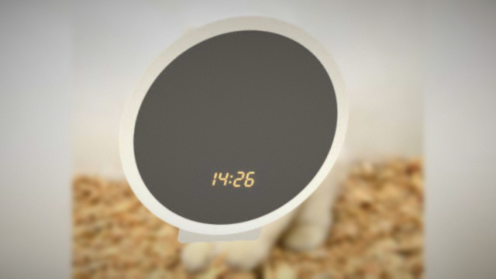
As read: T14:26
